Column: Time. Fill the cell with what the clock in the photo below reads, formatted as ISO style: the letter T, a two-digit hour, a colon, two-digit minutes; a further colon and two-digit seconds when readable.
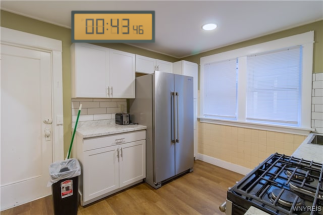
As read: T00:43:46
